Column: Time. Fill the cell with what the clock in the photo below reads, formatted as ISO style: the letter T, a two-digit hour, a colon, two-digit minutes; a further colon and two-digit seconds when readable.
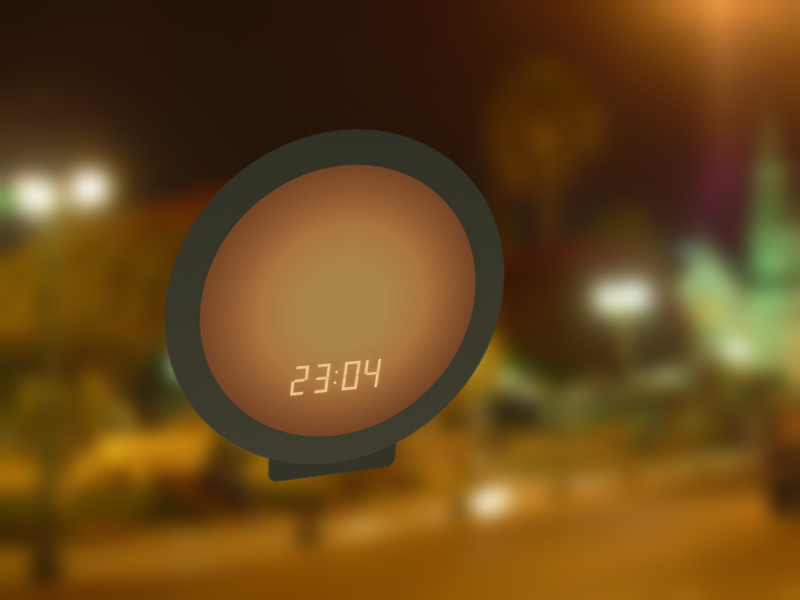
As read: T23:04
